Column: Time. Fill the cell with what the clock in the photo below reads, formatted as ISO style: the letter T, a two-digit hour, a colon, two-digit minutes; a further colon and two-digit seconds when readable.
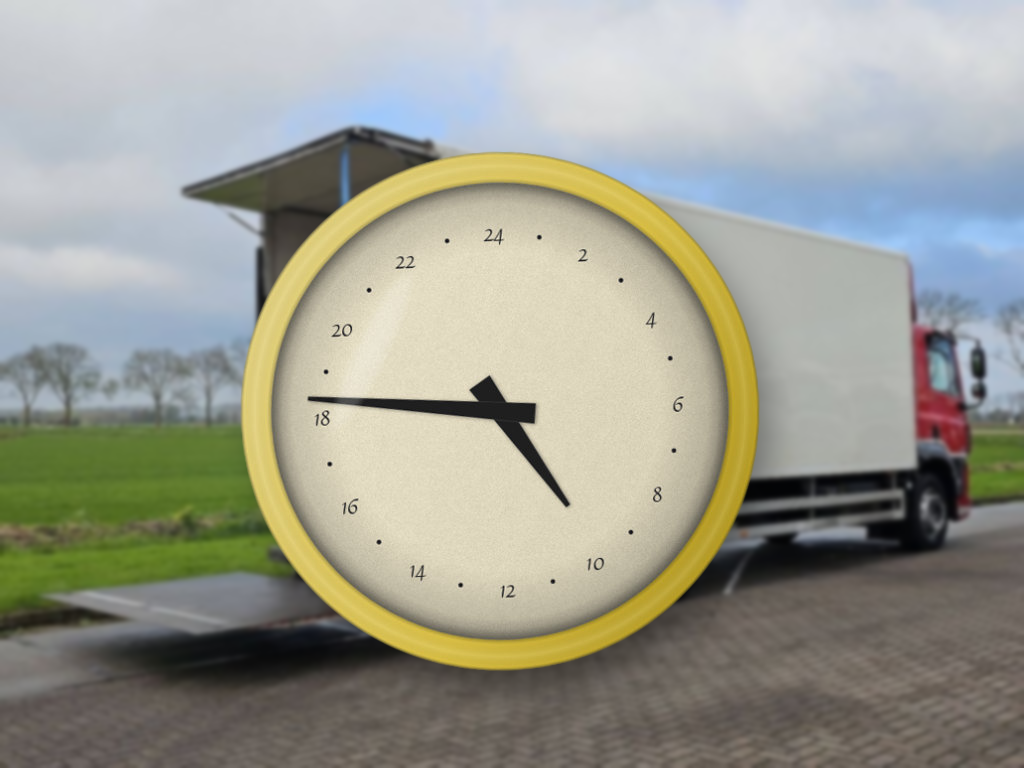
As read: T09:46
